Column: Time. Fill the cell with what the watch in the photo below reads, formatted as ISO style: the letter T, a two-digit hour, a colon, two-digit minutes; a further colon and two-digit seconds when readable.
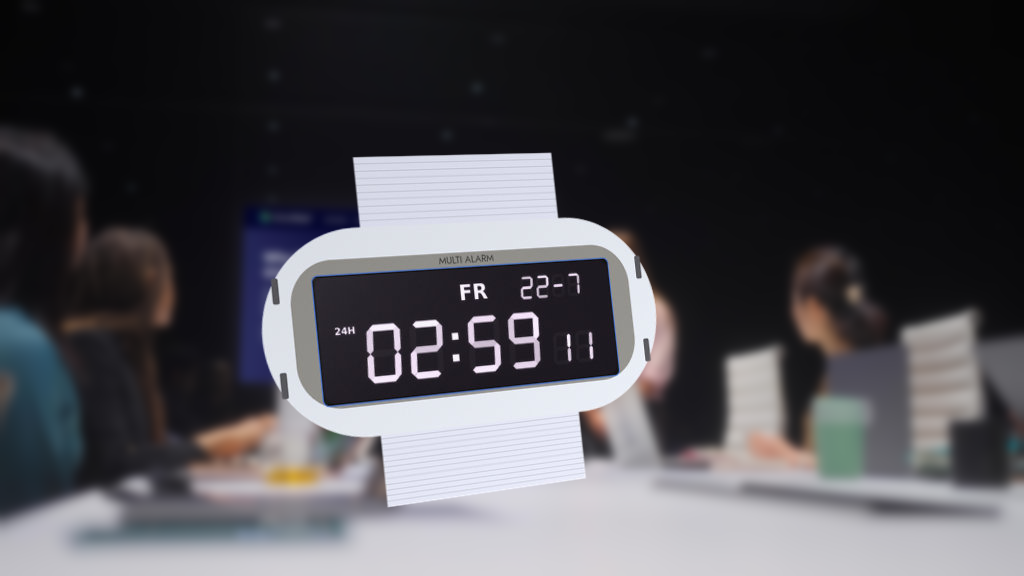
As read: T02:59:11
